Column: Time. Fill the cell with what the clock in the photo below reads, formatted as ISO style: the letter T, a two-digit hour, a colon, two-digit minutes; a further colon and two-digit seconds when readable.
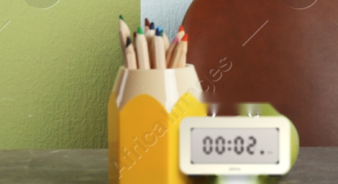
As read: T00:02
